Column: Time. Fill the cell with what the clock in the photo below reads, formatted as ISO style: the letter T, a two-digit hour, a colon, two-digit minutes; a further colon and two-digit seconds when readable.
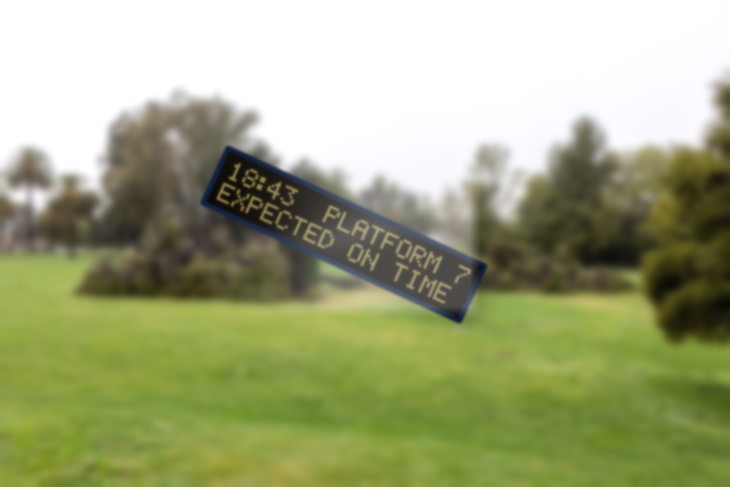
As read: T18:43
